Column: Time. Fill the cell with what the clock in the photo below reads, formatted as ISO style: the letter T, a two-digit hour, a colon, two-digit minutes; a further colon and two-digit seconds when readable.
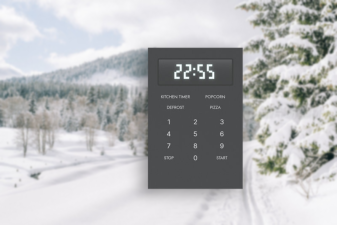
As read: T22:55
